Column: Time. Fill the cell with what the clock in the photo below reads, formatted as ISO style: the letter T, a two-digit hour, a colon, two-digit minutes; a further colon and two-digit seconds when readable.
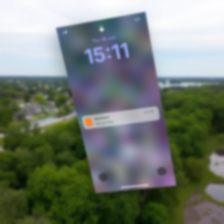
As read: T15:11
